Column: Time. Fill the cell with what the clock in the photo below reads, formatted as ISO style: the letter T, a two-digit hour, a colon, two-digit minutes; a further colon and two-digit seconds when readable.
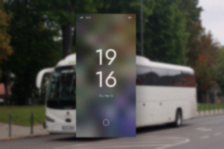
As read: T19:16
